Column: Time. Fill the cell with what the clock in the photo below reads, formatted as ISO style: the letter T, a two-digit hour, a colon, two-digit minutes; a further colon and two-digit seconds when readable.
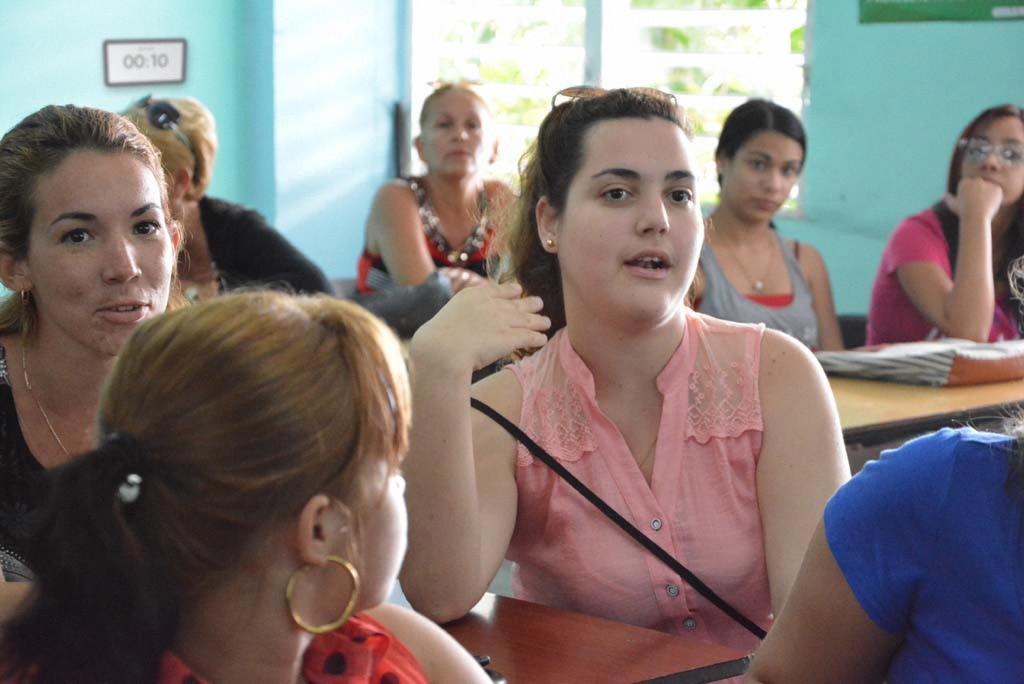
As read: T00:10
